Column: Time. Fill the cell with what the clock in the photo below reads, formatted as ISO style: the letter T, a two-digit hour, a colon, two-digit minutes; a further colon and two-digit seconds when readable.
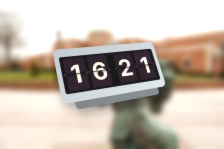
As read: T16:21
